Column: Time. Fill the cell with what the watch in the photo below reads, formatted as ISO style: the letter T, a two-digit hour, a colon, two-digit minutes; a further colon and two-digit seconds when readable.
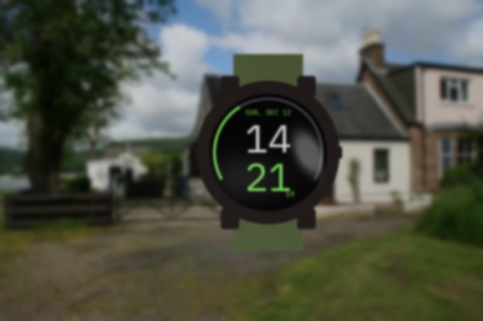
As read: T14:21
